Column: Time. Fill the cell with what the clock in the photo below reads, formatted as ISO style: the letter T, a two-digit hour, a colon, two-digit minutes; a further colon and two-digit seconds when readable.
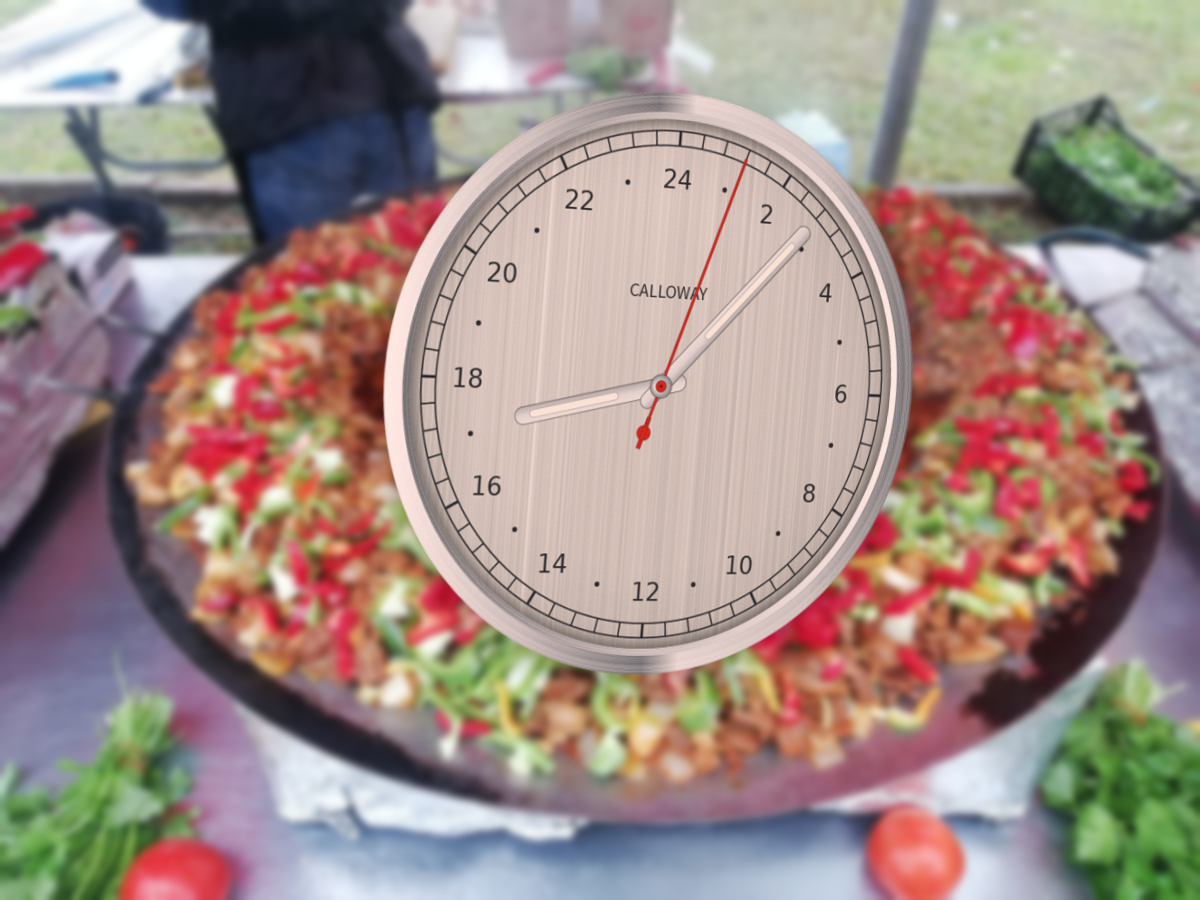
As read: T17:07:03
